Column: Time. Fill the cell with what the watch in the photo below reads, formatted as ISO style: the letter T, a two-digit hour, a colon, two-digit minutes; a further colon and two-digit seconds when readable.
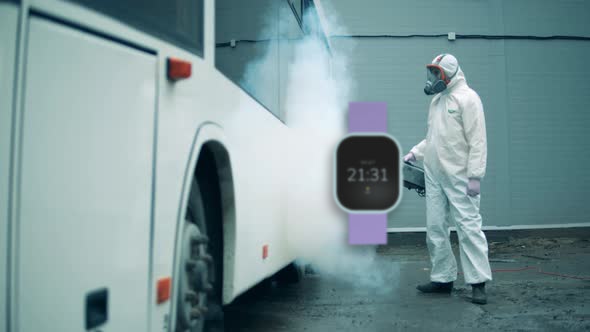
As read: T21:31
